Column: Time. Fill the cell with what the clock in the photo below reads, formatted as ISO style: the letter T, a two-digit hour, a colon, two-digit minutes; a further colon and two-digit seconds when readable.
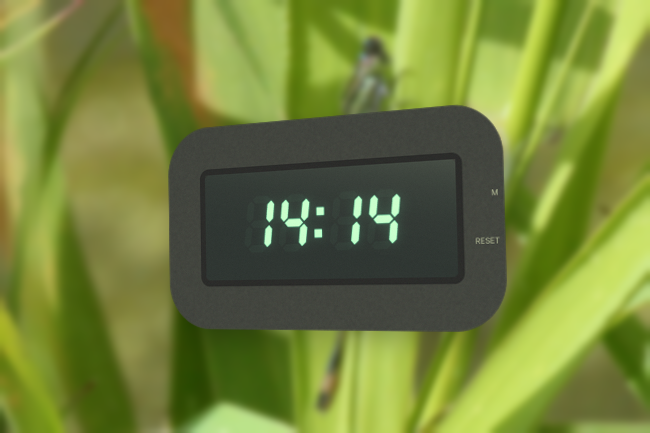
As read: T14:14
